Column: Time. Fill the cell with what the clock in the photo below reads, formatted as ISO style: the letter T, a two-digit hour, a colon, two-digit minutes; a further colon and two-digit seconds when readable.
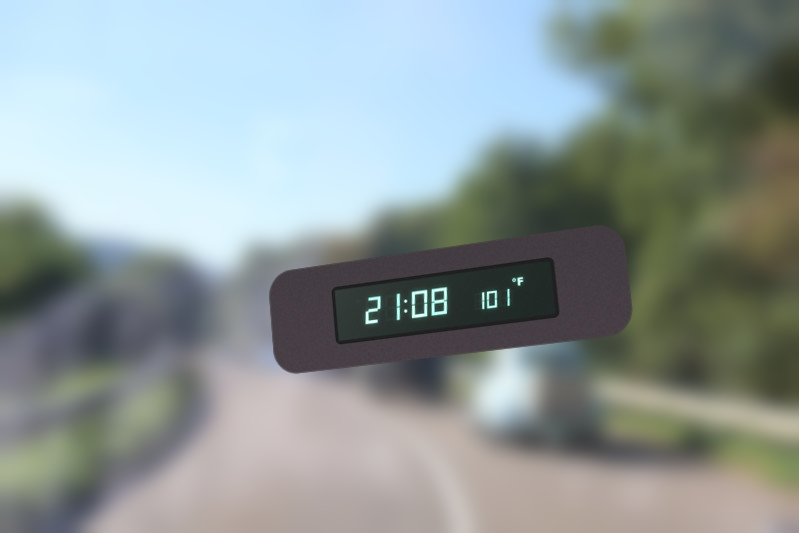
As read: T21:08
